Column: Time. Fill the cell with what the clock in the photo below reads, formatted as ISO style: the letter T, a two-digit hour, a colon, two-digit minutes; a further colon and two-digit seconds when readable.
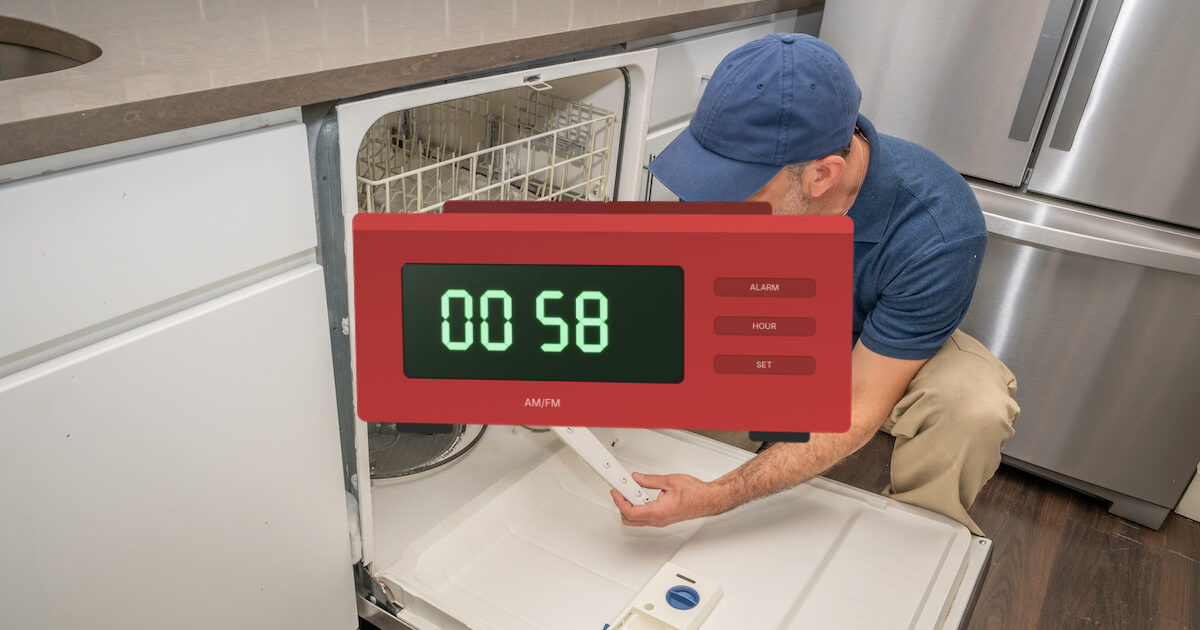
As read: T00:58
